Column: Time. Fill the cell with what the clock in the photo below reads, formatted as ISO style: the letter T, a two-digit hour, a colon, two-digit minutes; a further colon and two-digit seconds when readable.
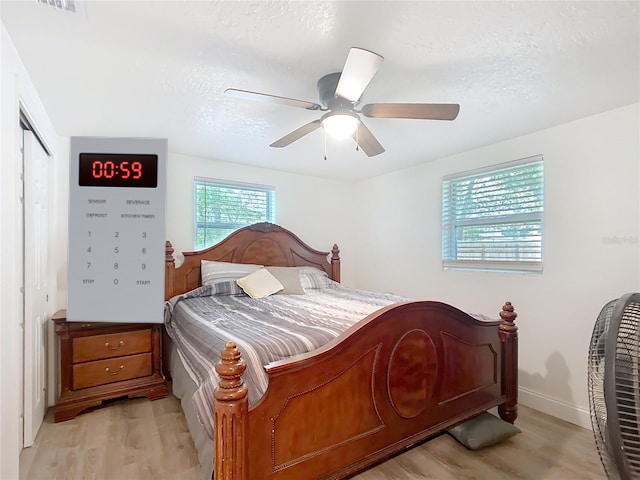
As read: T00:59
